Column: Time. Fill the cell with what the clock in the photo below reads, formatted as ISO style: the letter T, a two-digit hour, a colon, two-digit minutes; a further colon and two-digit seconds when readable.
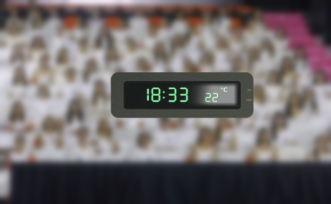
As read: T18:33
